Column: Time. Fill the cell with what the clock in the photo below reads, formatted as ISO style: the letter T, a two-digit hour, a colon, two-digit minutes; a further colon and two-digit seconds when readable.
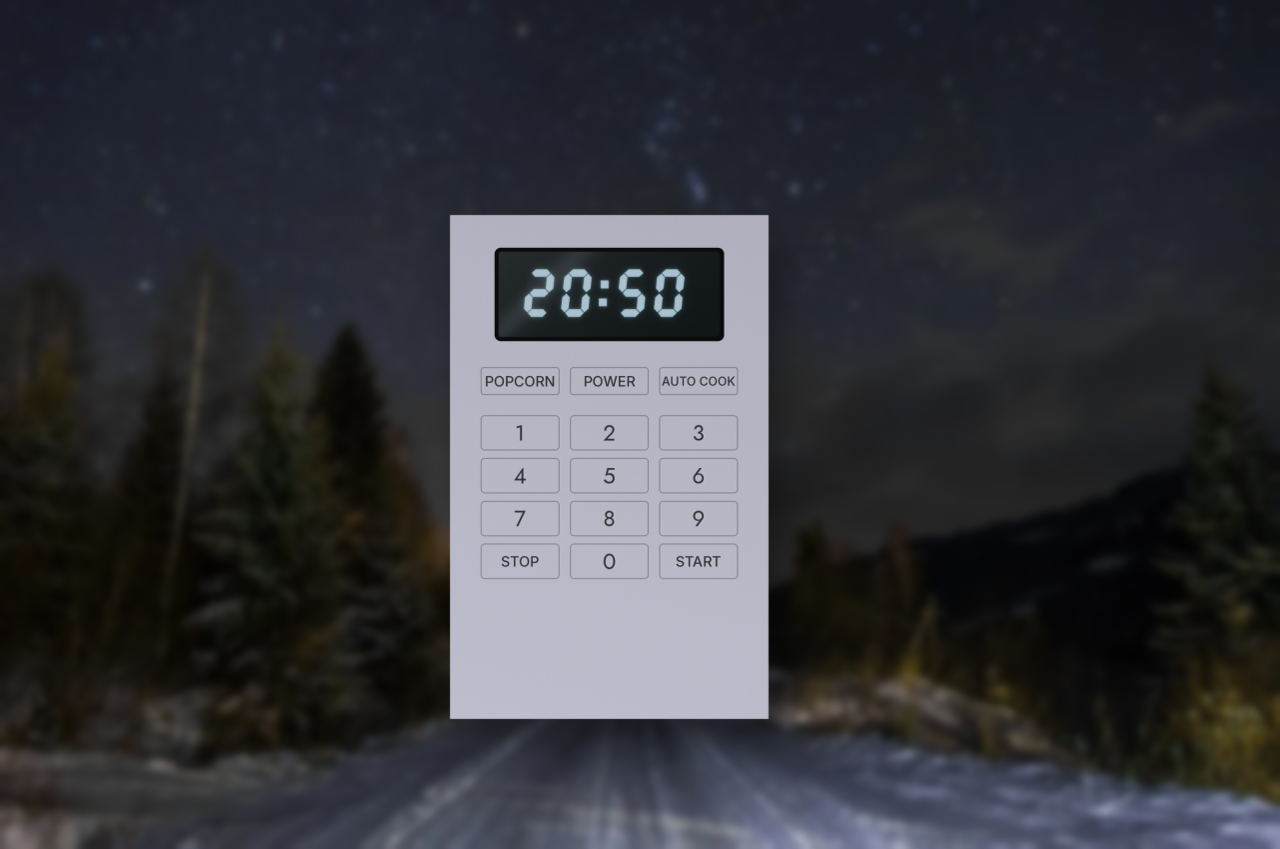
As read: T20:50
